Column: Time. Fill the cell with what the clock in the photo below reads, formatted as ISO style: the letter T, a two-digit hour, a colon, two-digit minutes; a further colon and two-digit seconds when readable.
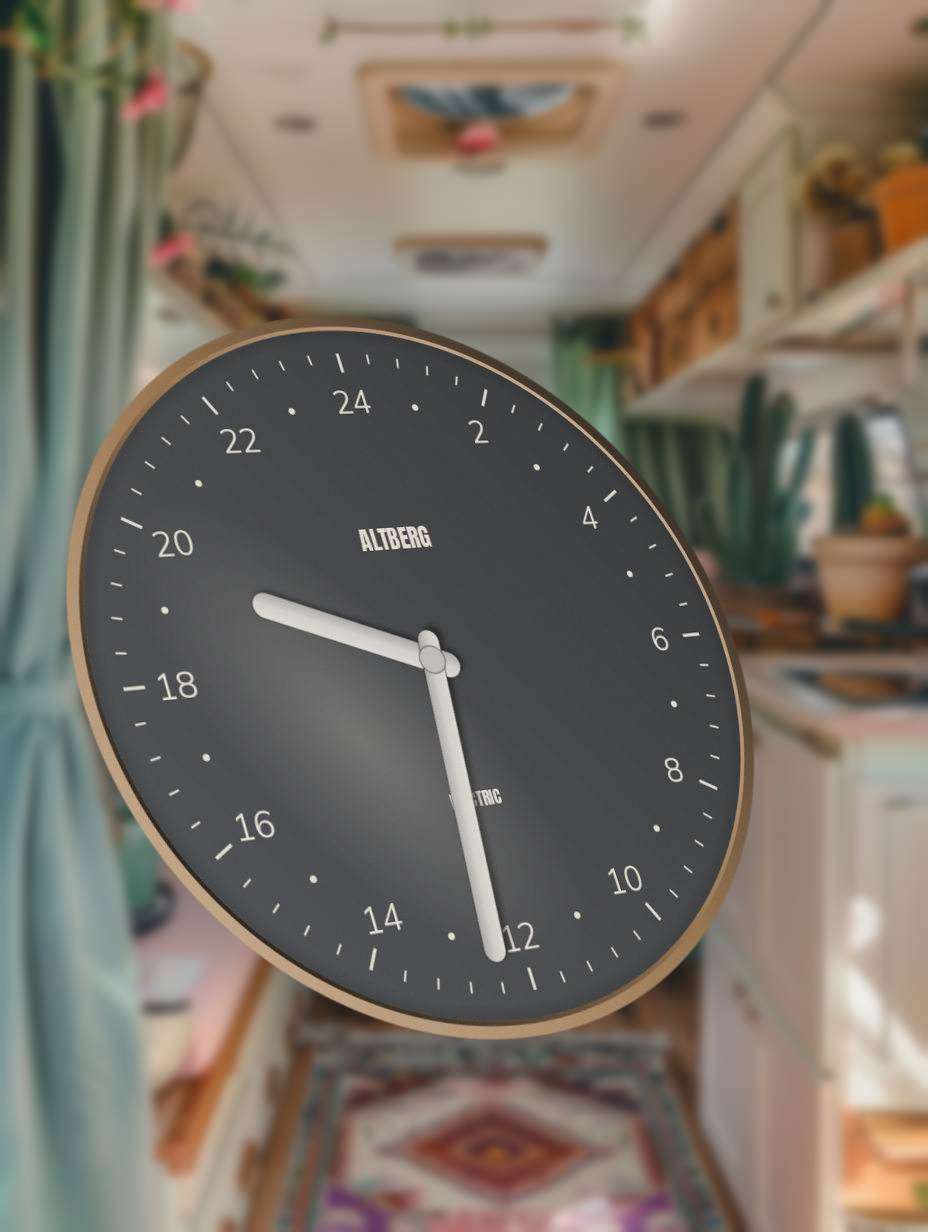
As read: T19:31
